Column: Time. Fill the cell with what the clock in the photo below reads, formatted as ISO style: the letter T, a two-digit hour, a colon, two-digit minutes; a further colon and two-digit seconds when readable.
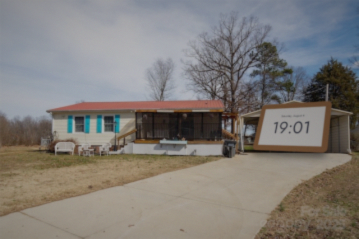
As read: T19:01
